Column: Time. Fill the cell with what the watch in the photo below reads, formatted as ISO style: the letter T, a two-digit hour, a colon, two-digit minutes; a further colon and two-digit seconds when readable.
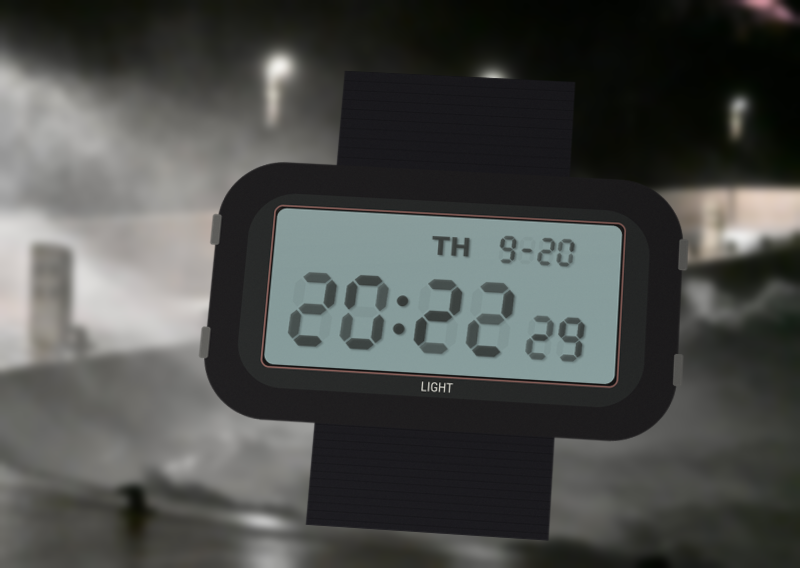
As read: T20:22:29
